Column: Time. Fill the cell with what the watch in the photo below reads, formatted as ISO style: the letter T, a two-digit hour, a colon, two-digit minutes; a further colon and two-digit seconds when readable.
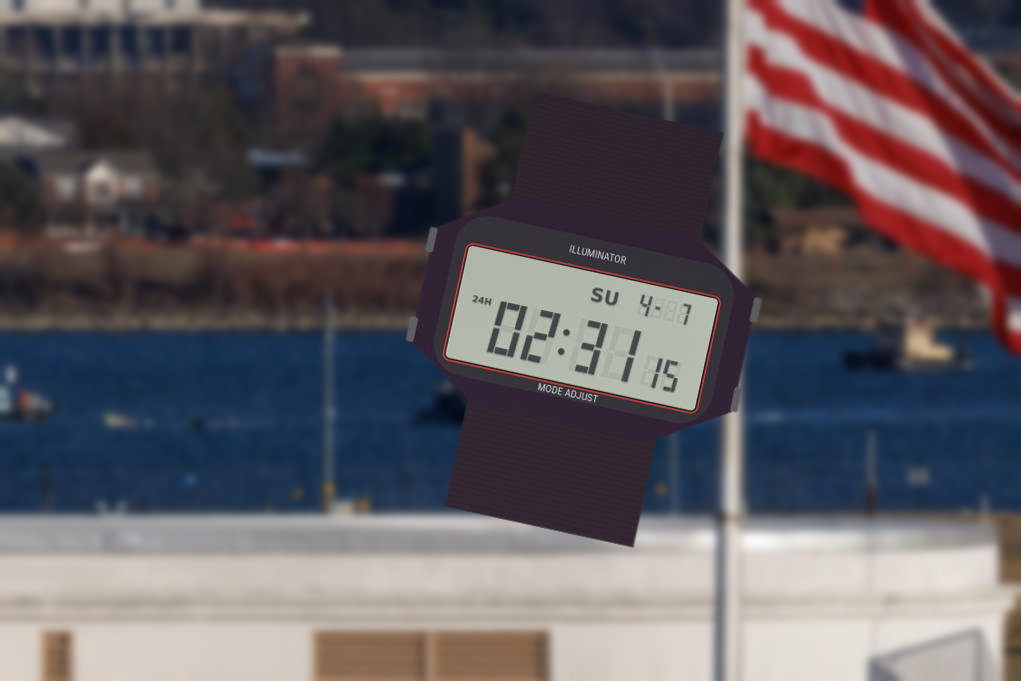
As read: T02:31:15
